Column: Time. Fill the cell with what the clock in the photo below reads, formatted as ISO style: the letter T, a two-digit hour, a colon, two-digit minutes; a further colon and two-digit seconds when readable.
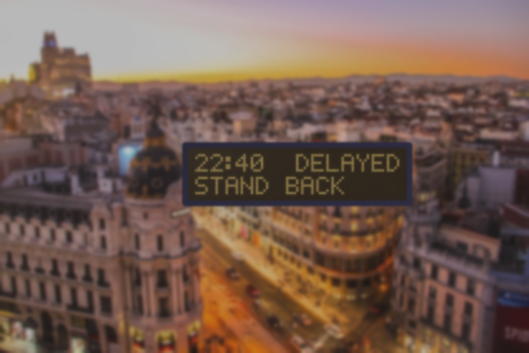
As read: T22:40
